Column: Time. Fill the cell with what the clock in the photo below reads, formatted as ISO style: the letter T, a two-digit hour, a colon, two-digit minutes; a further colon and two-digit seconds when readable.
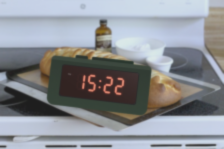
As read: T15:22
